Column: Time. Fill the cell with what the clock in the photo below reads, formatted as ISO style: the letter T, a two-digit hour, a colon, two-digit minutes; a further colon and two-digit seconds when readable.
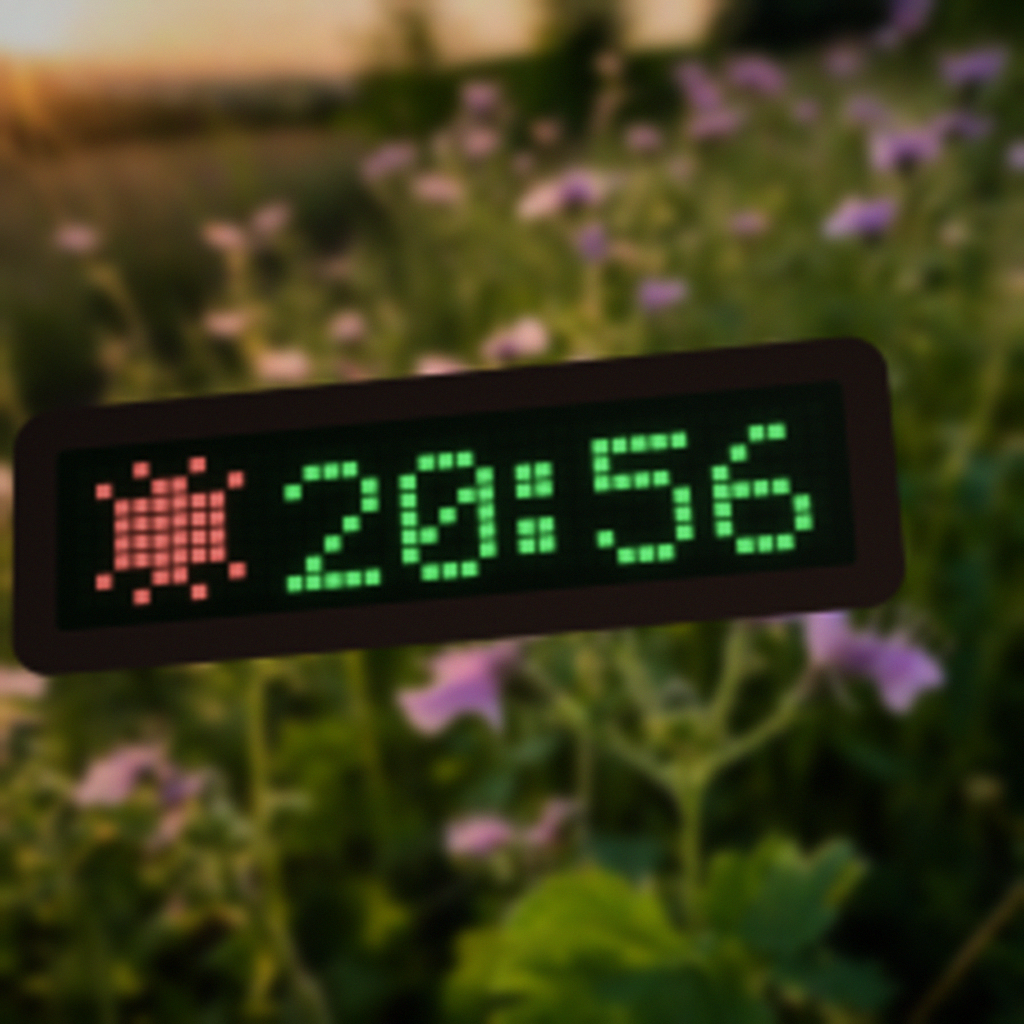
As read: T20:56
